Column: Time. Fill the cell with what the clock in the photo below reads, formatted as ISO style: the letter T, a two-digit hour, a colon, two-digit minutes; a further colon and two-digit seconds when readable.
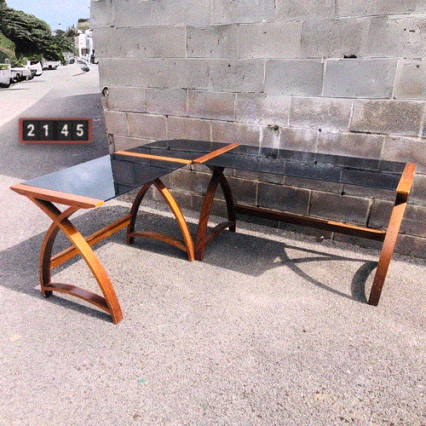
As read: T21:45
